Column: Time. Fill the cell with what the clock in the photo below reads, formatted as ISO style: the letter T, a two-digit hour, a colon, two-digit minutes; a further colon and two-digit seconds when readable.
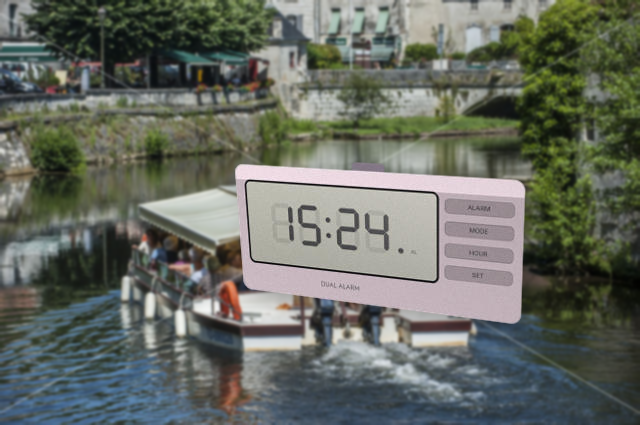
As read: T15:24
